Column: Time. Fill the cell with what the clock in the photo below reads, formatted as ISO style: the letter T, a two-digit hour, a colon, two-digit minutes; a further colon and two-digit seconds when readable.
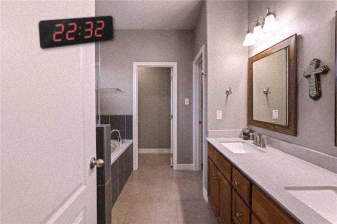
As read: T22:32
